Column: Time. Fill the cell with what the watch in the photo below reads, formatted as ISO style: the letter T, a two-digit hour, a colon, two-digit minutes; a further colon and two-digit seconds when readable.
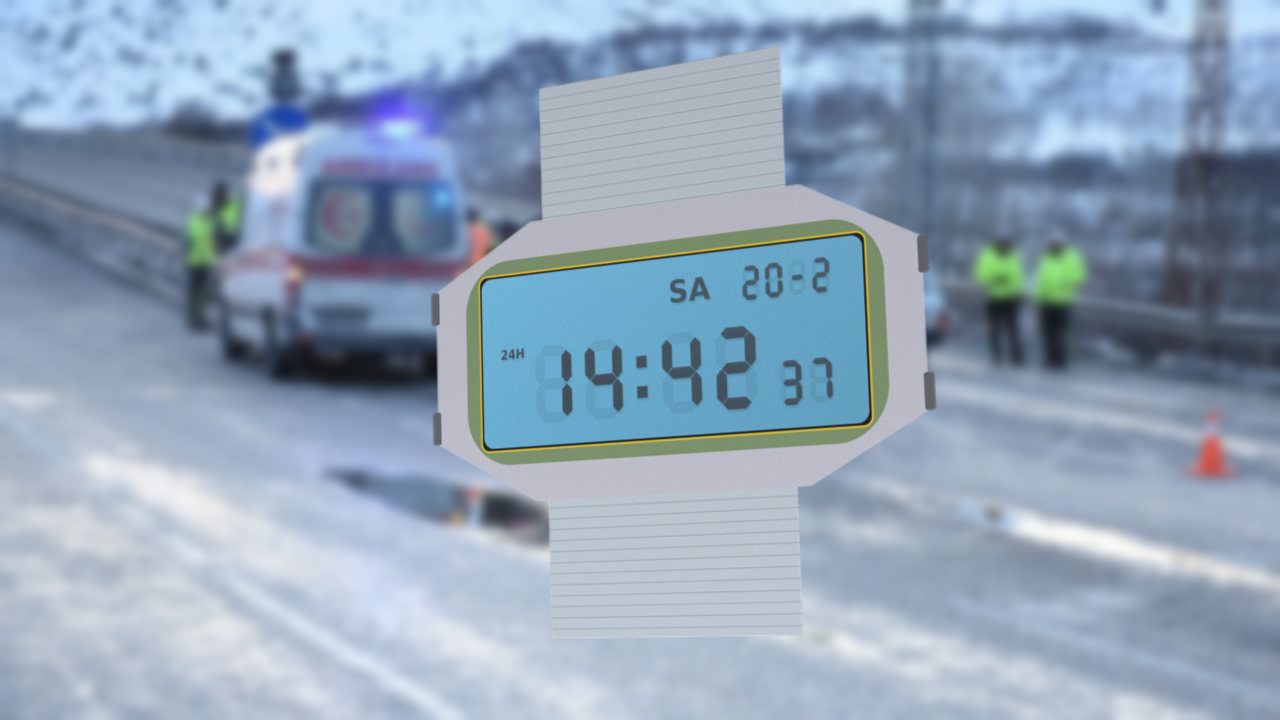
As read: T14:42:37
